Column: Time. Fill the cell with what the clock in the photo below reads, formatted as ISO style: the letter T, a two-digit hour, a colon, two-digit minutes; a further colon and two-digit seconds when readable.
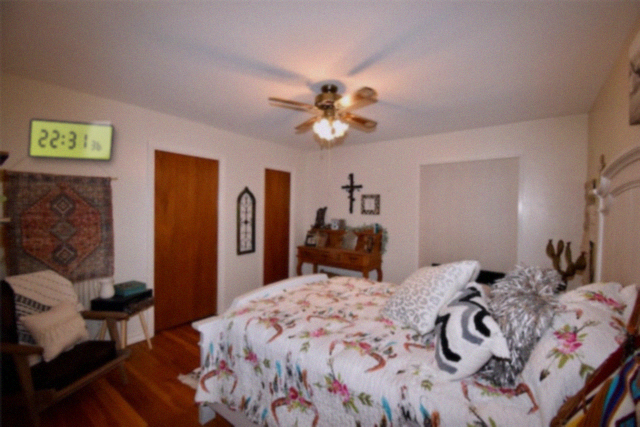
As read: T22:31
